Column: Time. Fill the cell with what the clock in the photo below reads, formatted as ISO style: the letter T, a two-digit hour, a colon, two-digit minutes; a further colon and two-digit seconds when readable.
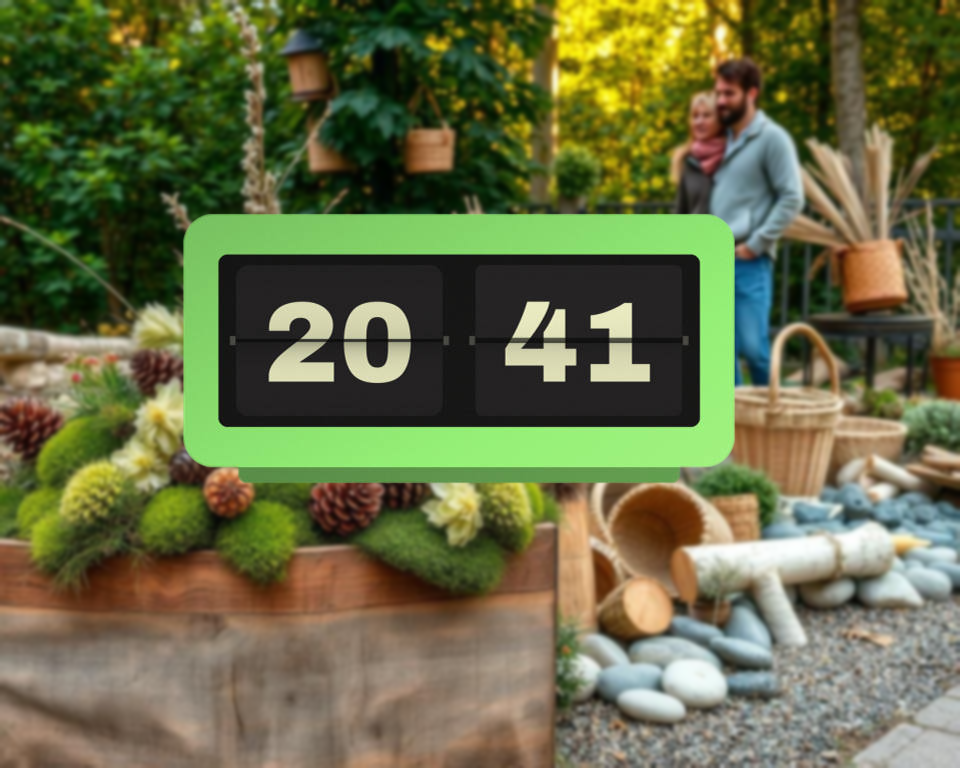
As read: T20:41
